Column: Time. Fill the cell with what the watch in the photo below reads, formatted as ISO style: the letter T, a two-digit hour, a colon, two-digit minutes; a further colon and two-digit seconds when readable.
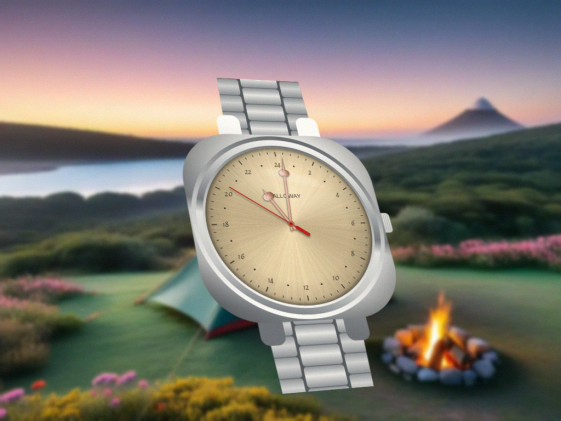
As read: T22:00:51
